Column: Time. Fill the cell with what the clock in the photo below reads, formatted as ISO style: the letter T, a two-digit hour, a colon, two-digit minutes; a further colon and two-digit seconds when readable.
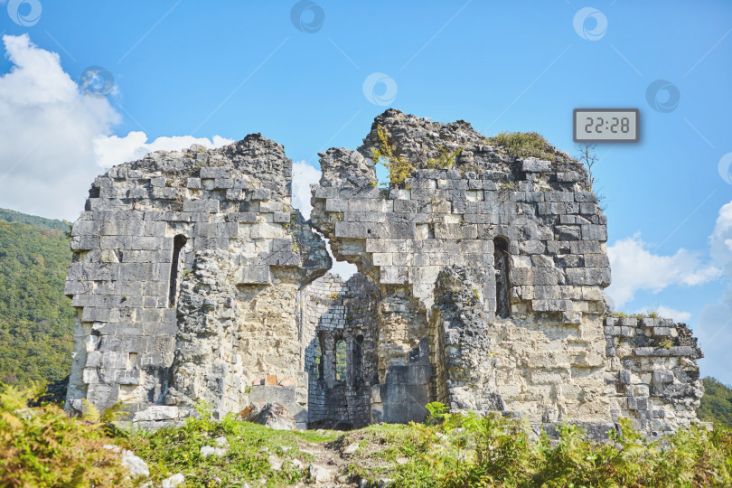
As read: T22:28
